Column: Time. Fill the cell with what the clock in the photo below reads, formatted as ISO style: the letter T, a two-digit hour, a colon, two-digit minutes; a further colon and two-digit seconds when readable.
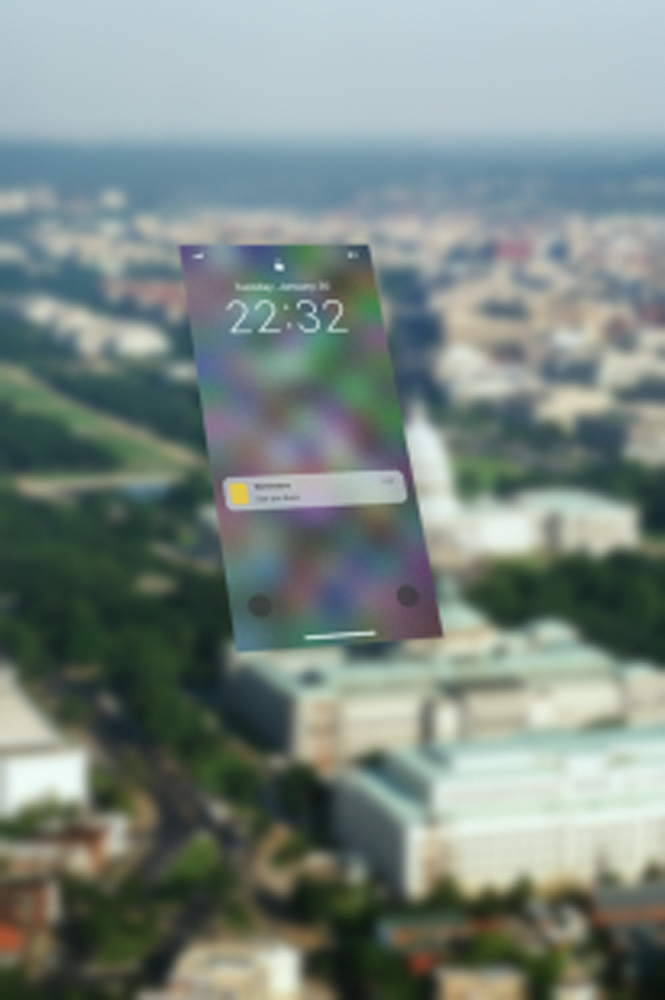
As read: T22:32
